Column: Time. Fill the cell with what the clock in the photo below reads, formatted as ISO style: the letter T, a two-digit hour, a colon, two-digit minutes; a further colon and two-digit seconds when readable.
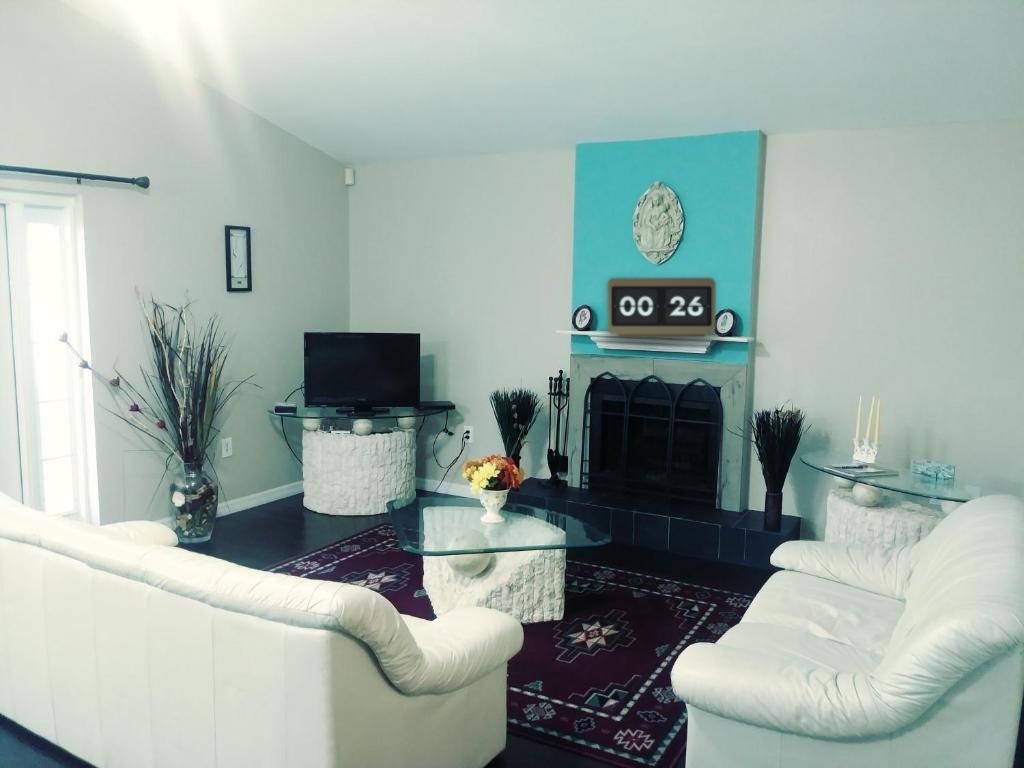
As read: T00:26
